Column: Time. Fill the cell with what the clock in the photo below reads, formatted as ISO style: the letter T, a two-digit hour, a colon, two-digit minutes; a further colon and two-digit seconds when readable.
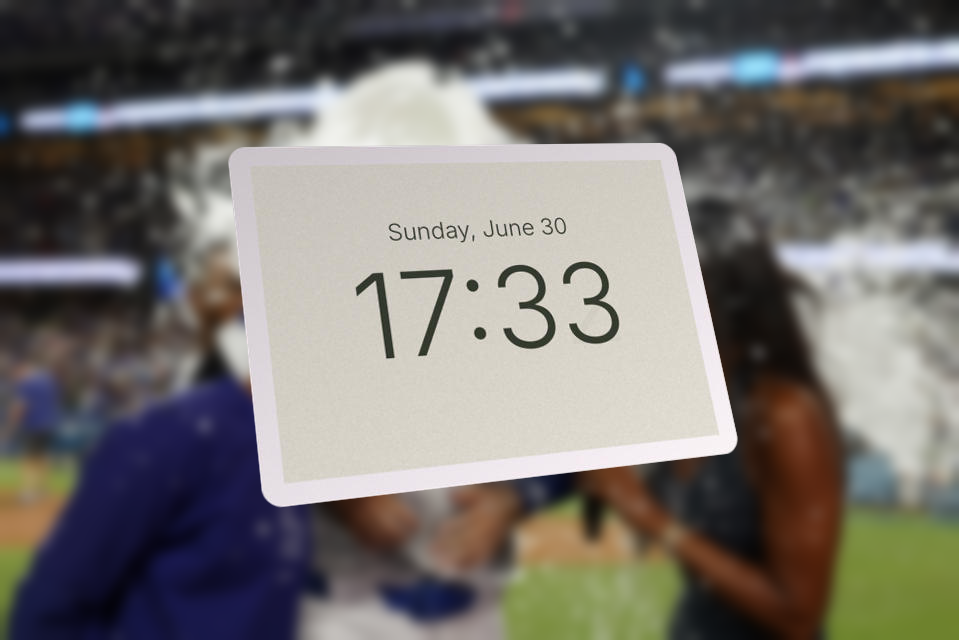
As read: T17:33
